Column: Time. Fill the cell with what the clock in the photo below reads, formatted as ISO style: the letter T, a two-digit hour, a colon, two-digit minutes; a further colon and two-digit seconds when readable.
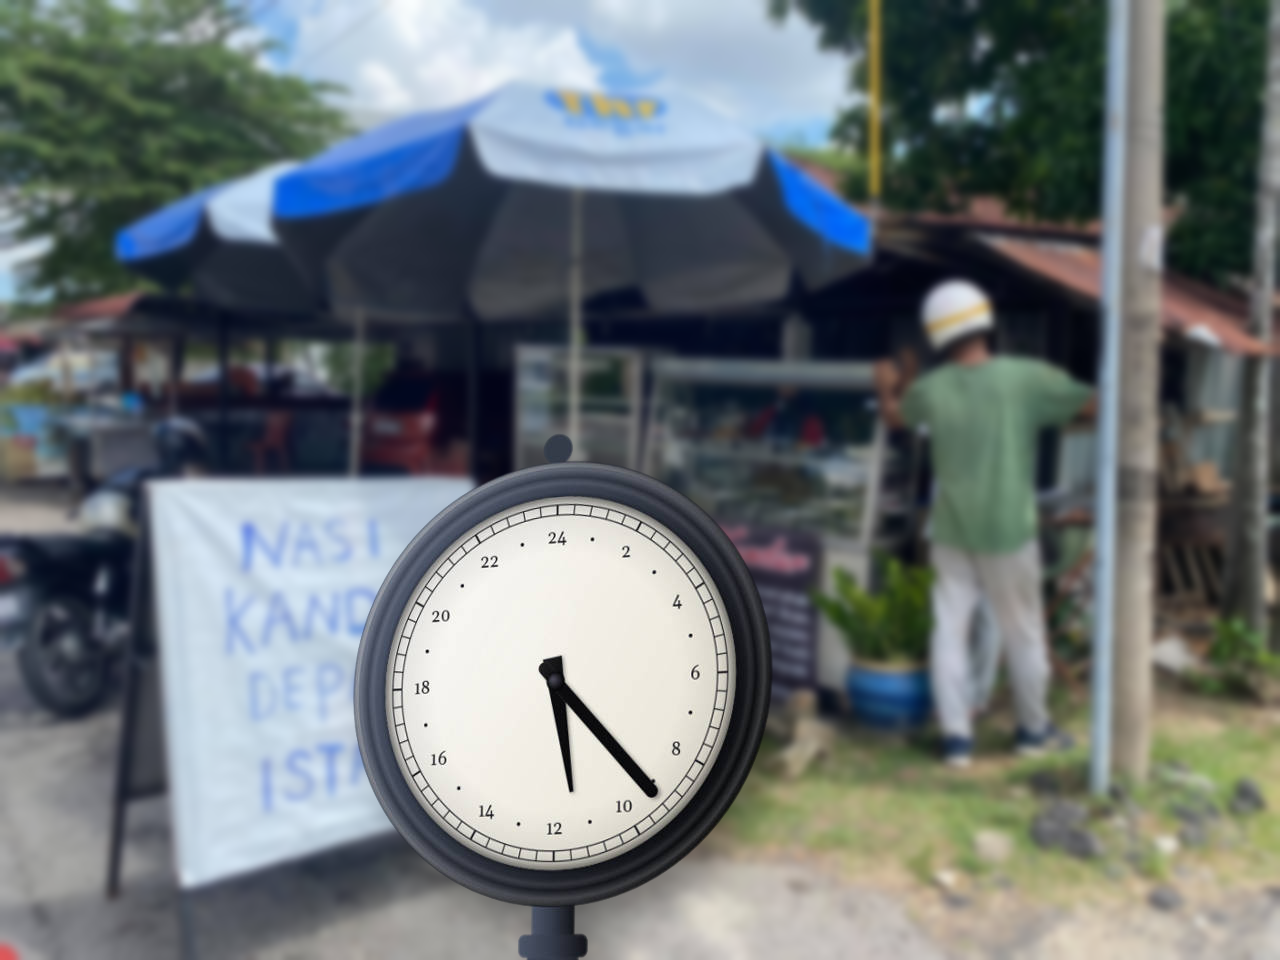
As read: T11:23
